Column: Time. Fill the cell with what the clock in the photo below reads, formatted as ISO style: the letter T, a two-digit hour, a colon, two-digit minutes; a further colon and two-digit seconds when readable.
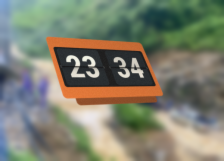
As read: T23:34
